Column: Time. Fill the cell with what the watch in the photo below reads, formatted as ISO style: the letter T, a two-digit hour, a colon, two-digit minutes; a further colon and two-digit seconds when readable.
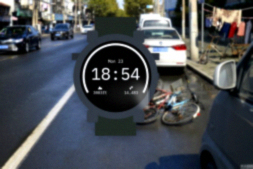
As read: T18:54
